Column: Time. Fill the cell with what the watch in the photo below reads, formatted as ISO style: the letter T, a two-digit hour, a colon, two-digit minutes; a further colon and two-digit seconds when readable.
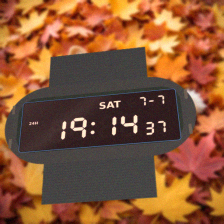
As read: T19:14:37
